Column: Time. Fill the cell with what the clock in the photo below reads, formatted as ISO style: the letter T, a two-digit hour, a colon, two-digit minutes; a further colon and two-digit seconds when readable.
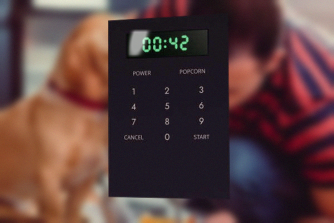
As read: T00:42
